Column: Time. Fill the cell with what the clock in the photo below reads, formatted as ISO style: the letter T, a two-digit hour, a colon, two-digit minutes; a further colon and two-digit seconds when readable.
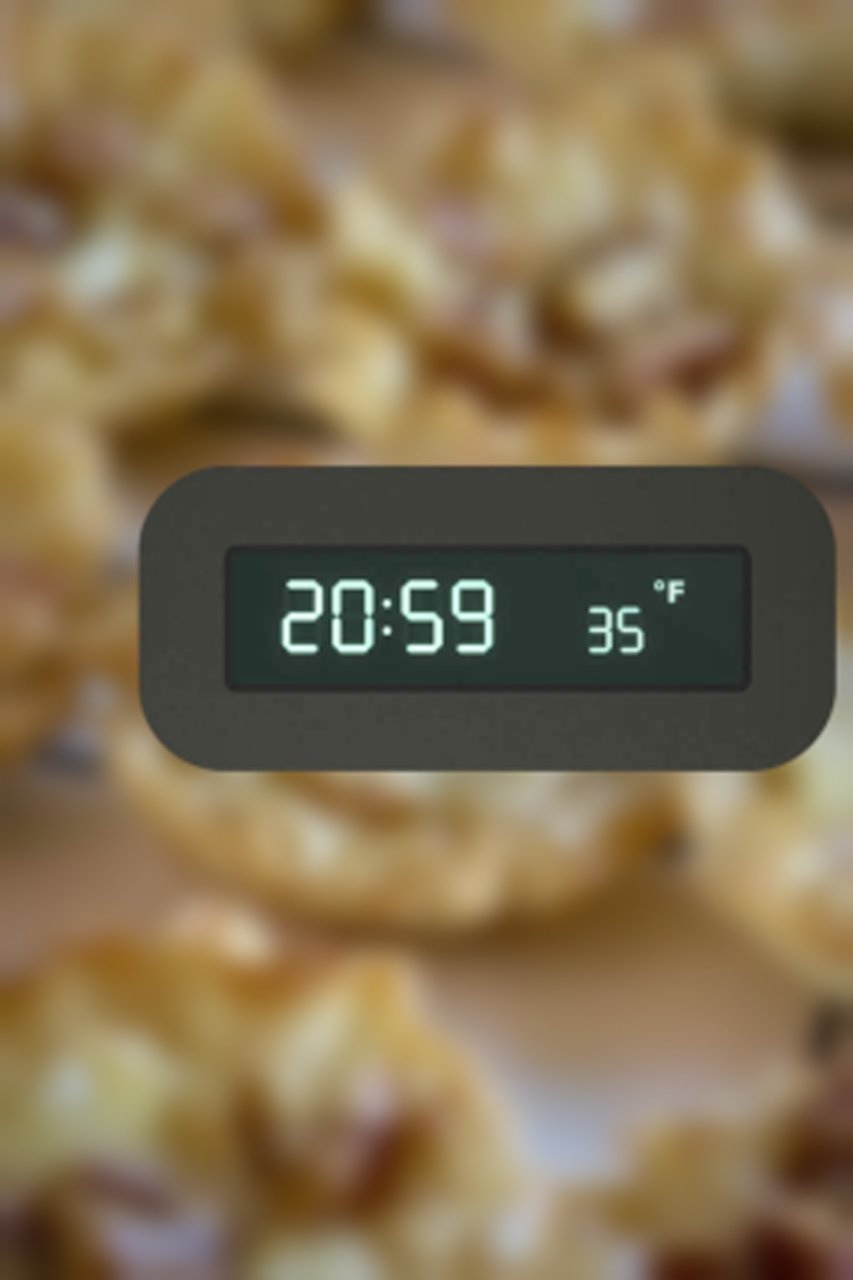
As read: T20:59
